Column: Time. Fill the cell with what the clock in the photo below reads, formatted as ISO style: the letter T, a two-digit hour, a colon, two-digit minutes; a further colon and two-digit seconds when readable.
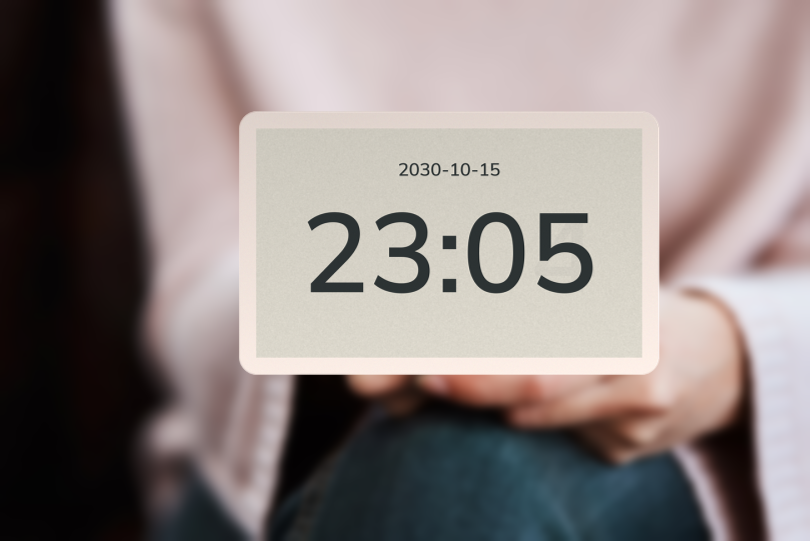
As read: T23:05
